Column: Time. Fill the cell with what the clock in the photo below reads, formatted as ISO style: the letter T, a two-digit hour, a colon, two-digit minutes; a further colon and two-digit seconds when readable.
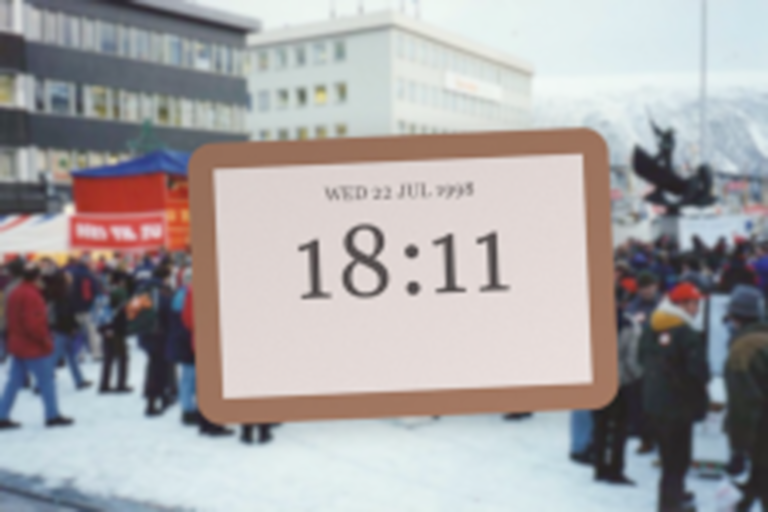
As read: T18:11
